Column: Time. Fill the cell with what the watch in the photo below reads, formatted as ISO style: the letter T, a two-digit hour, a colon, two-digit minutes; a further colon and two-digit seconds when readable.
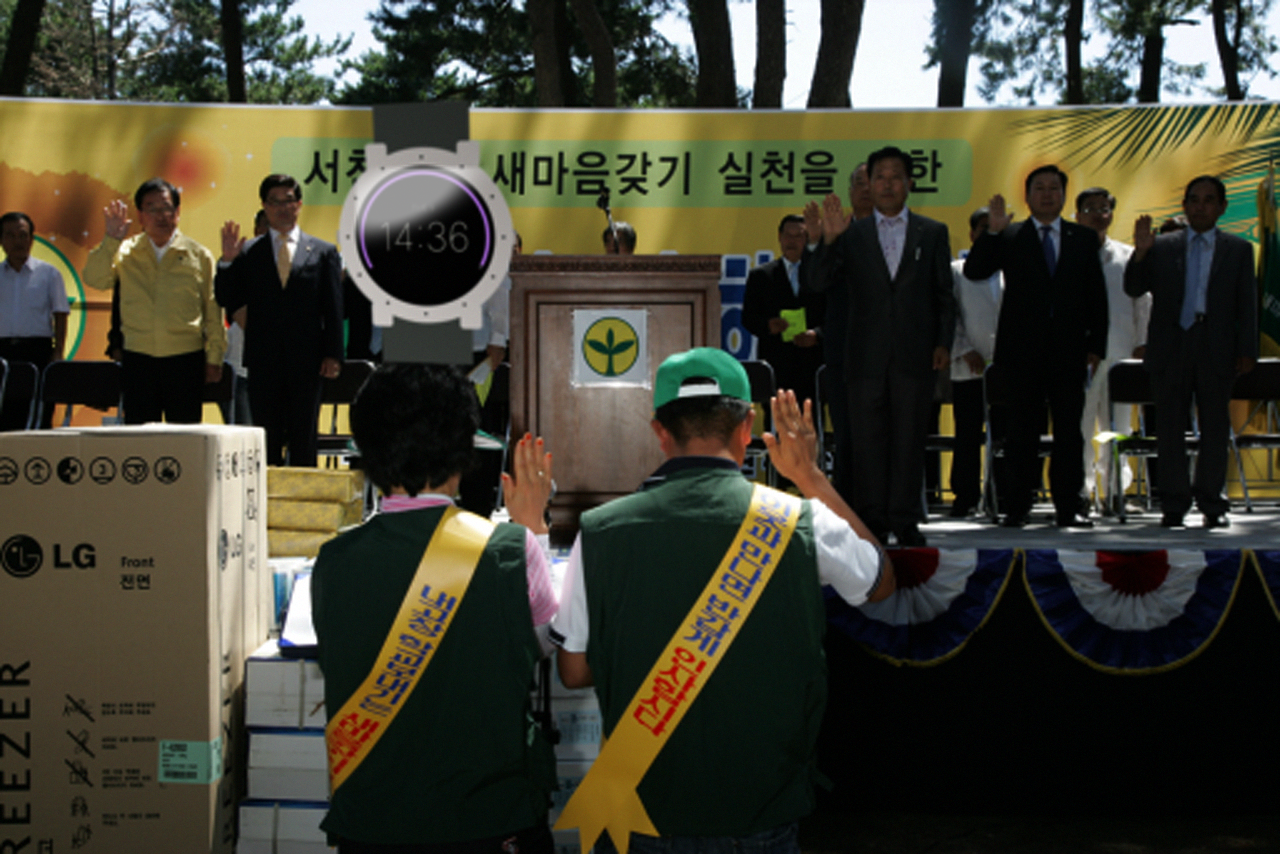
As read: T14:36
